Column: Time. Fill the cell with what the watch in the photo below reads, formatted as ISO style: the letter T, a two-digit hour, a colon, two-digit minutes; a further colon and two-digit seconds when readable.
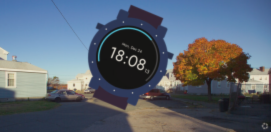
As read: T18:08
